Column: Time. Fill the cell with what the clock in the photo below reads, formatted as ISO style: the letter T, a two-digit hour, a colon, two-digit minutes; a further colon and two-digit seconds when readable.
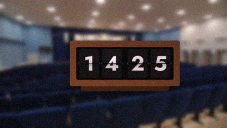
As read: T14:25
